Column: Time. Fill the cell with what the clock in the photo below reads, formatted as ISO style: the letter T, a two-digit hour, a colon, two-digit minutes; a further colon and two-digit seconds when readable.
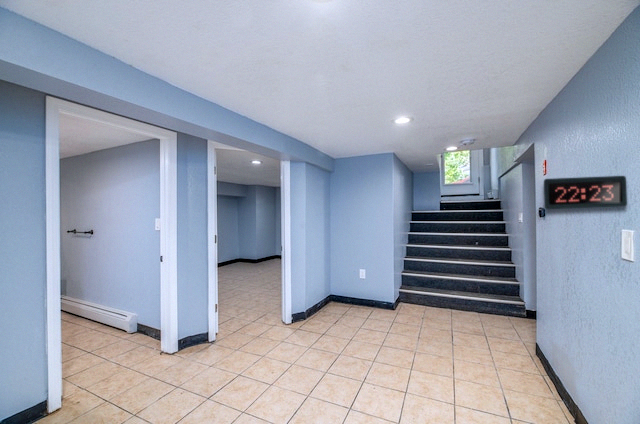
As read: T22:23
